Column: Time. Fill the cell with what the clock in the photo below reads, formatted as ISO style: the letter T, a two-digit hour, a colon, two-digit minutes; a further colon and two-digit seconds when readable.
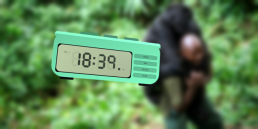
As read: T18:39
